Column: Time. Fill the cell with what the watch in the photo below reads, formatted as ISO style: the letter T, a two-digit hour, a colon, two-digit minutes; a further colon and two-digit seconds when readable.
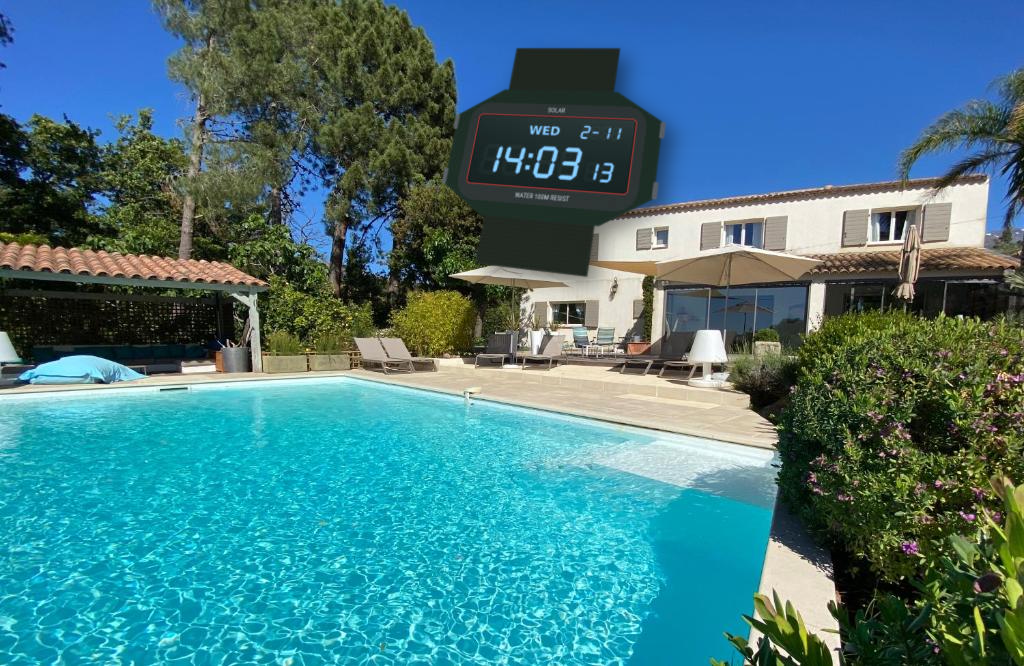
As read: T14:03:13
